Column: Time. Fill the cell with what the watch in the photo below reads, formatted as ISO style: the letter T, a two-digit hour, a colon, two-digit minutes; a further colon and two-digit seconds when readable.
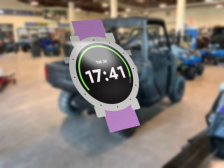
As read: T17:41
